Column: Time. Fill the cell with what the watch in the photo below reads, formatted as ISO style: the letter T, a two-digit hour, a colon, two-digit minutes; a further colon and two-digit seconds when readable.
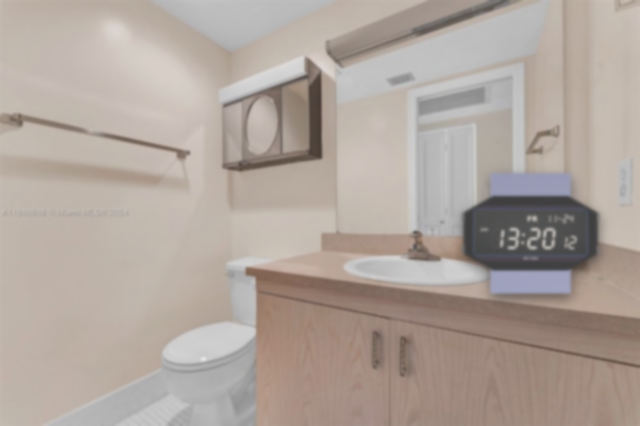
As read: T13:20:12
